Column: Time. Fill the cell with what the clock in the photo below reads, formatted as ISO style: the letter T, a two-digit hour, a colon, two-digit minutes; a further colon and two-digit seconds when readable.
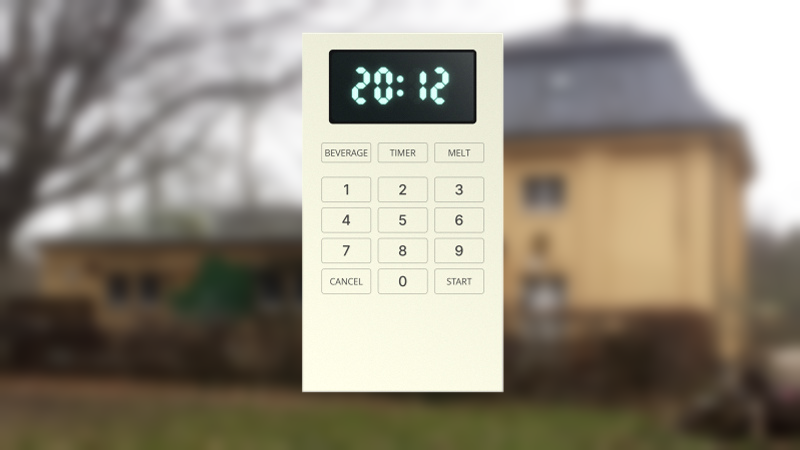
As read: T20:12
